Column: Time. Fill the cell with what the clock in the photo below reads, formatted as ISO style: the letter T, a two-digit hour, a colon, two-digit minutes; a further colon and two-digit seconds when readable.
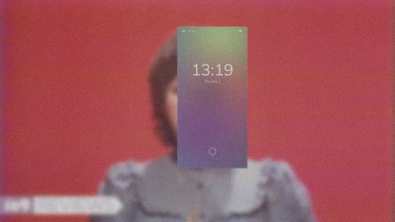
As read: T13:19
